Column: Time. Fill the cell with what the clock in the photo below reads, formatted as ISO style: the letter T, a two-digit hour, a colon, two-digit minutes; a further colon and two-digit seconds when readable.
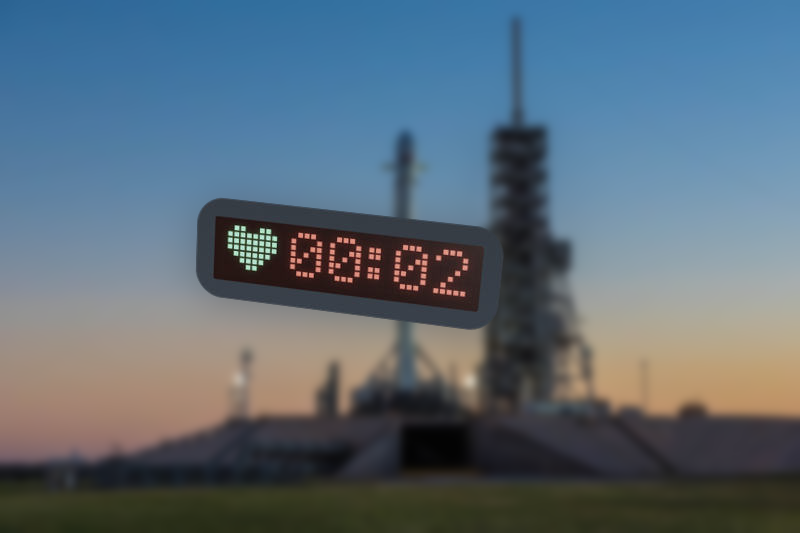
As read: T00:02
